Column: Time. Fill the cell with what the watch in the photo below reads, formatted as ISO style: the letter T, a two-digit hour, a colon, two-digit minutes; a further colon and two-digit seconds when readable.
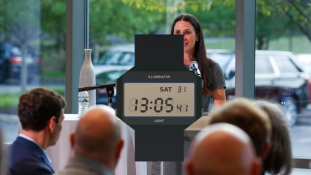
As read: T13:05:41
